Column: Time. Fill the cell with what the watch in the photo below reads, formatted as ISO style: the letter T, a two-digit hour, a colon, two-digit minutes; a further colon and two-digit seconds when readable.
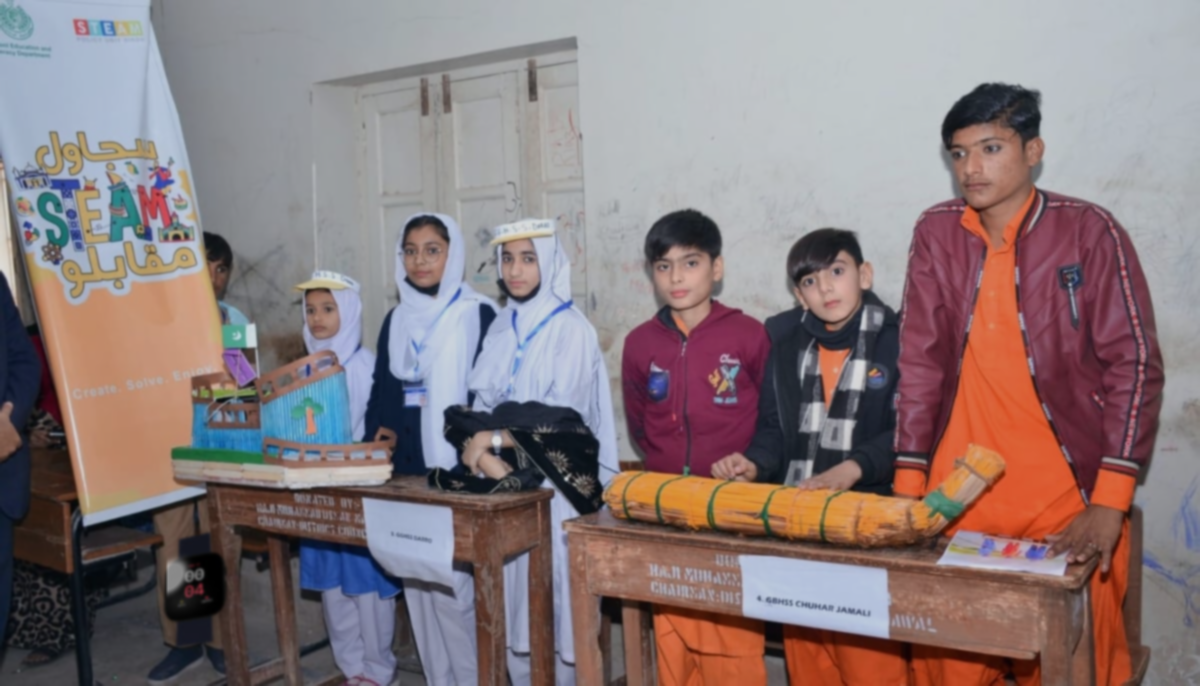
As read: T00:04
